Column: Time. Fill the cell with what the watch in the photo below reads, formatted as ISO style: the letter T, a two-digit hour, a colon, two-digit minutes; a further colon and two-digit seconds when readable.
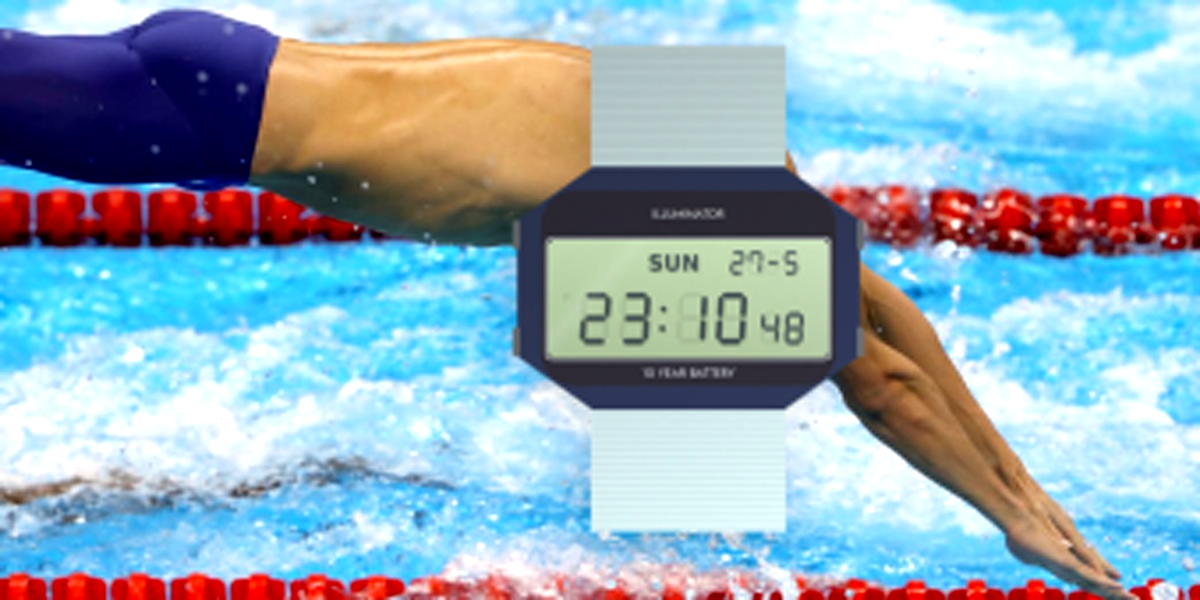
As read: T23:10:48
